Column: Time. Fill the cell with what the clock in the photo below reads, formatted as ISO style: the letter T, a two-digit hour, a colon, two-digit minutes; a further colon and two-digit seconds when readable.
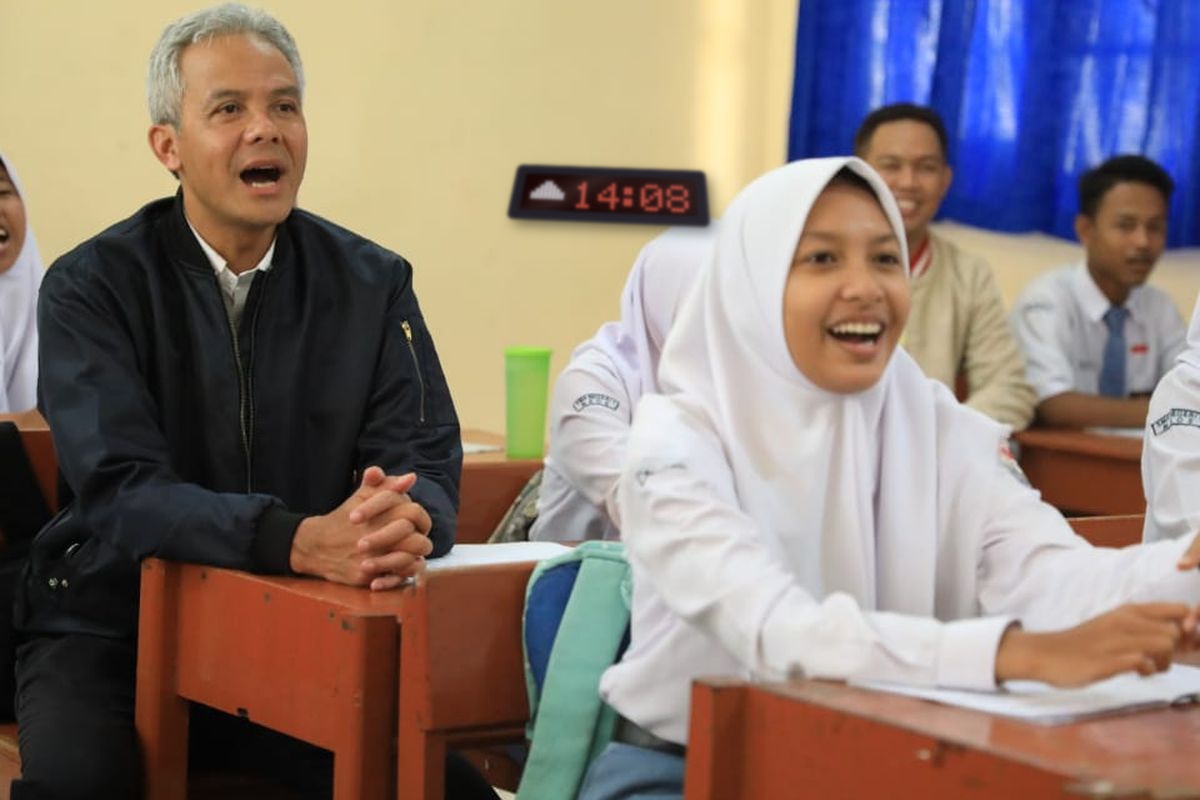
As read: T14:08
